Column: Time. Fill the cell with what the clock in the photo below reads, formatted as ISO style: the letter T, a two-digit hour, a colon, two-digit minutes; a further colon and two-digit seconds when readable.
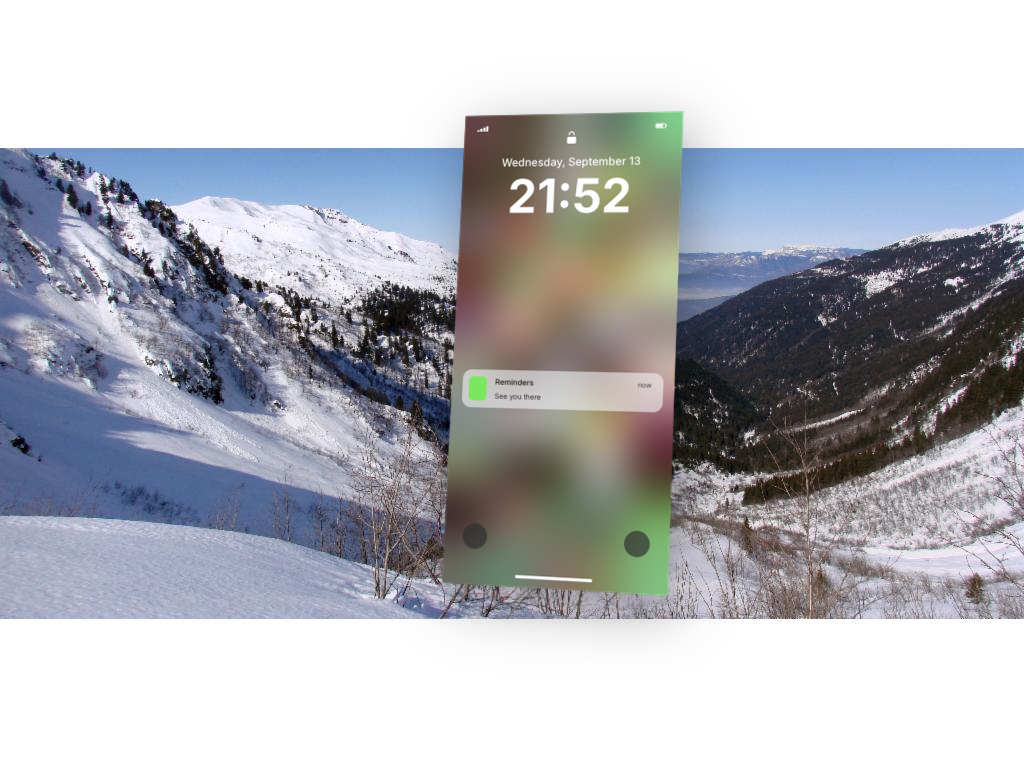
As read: T21:52
